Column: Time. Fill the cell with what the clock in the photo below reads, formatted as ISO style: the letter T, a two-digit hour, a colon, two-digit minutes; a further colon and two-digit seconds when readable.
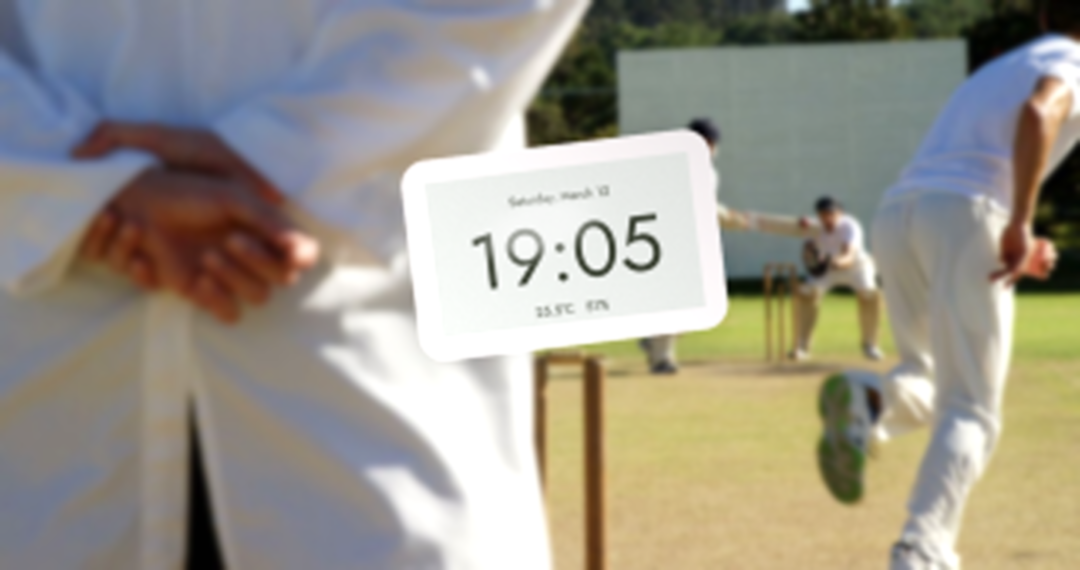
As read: T19:05
